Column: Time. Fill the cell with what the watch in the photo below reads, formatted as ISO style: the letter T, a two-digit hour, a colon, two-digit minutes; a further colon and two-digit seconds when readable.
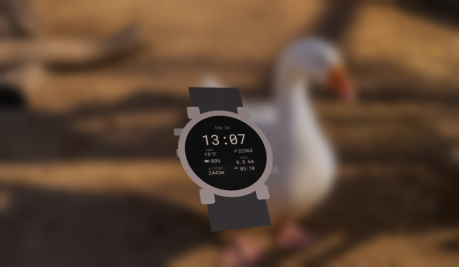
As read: T13:07
